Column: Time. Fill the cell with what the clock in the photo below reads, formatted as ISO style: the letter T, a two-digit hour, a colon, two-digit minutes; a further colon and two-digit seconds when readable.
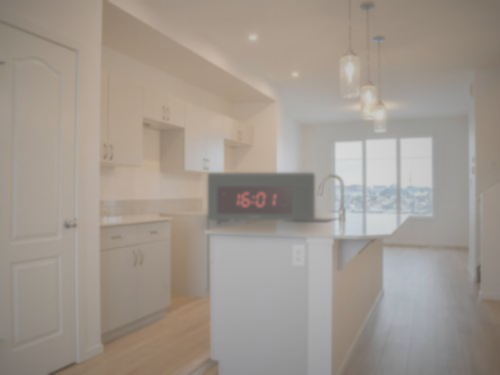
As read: T16:01
